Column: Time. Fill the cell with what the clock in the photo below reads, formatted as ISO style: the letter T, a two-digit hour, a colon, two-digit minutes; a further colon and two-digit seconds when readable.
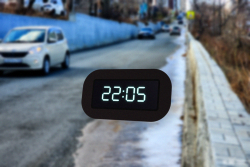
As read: T22:05
